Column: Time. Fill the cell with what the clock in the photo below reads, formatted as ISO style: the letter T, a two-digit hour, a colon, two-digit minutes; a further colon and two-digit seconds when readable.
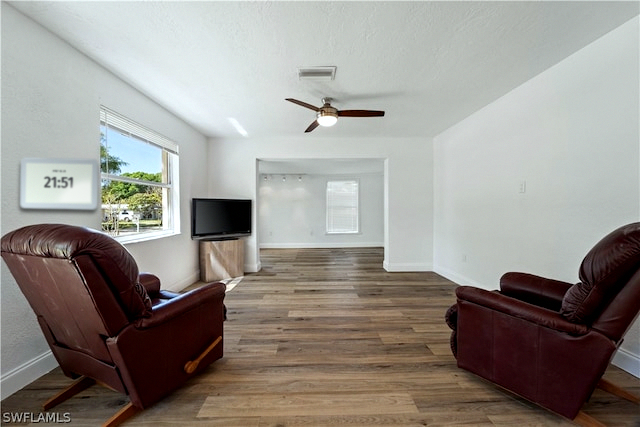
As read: T21:51
